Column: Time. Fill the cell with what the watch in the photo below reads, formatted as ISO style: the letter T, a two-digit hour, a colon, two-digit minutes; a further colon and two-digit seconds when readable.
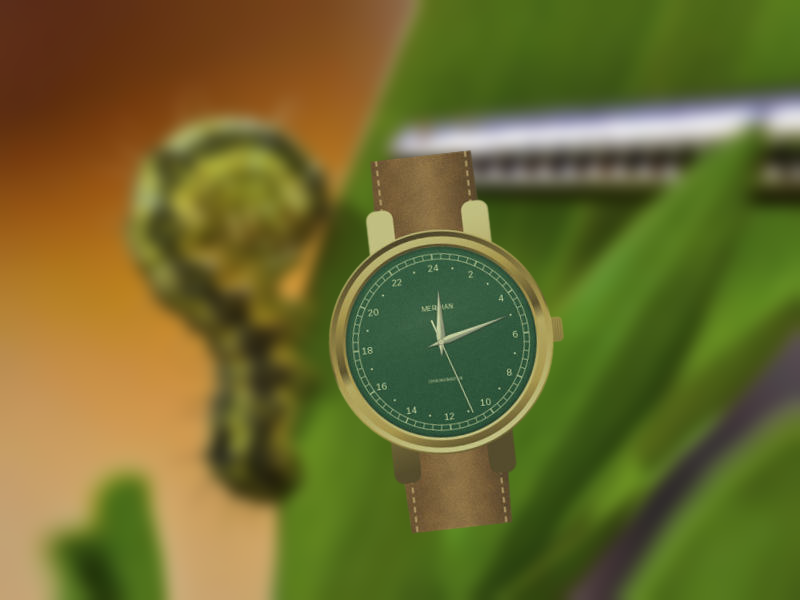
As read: T00:12:27
